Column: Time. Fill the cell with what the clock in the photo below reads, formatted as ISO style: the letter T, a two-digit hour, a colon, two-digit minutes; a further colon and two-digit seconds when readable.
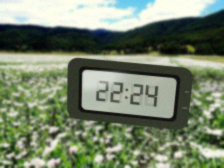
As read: T22:24
